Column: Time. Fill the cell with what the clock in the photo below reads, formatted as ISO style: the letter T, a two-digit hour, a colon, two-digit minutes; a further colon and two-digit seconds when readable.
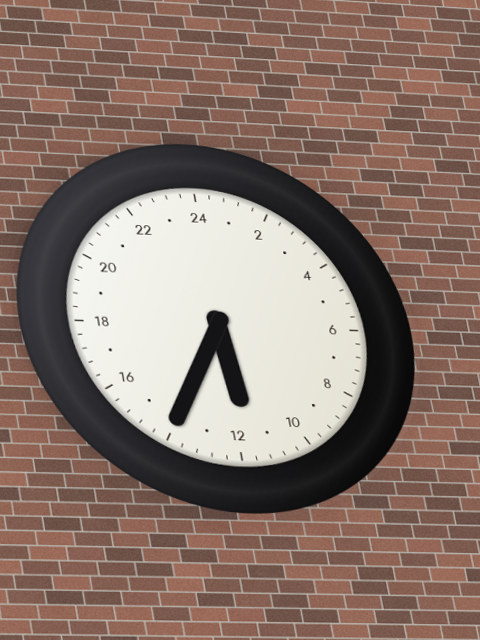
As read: T11:35
